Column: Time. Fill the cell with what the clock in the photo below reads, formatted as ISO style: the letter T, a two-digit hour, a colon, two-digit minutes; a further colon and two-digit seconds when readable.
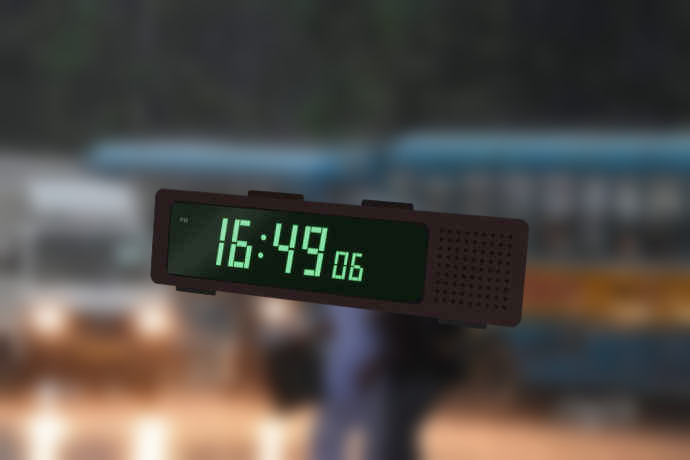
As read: T16:49:06
